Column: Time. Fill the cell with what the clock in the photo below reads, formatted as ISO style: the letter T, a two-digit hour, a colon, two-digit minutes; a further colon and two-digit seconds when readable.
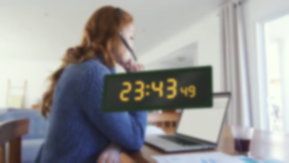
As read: T23:43
